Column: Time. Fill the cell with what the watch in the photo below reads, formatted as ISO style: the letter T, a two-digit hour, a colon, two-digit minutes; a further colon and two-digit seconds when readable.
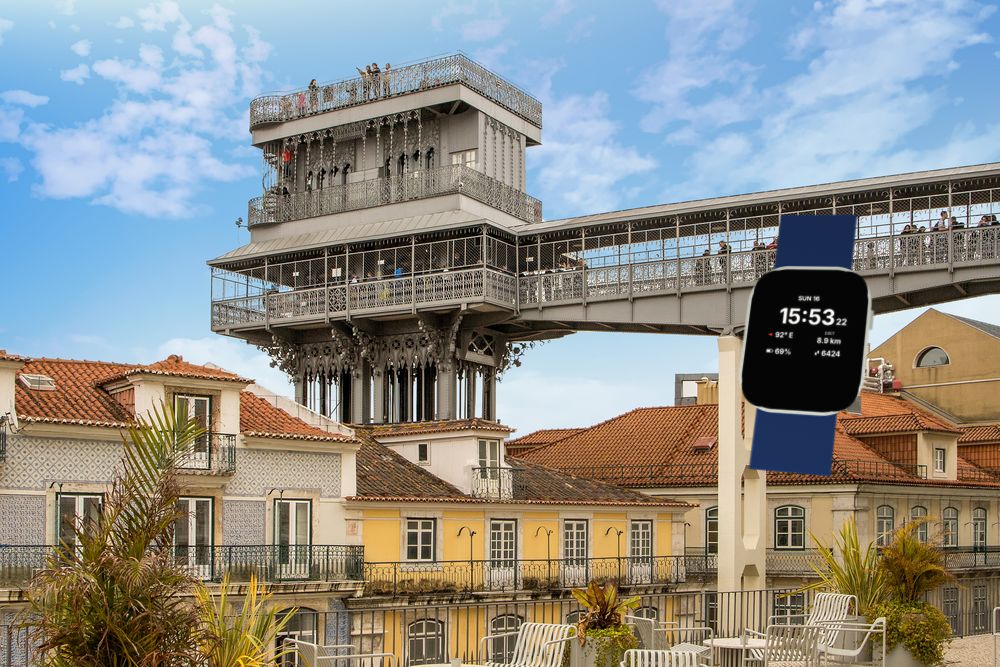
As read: T15:53:22
